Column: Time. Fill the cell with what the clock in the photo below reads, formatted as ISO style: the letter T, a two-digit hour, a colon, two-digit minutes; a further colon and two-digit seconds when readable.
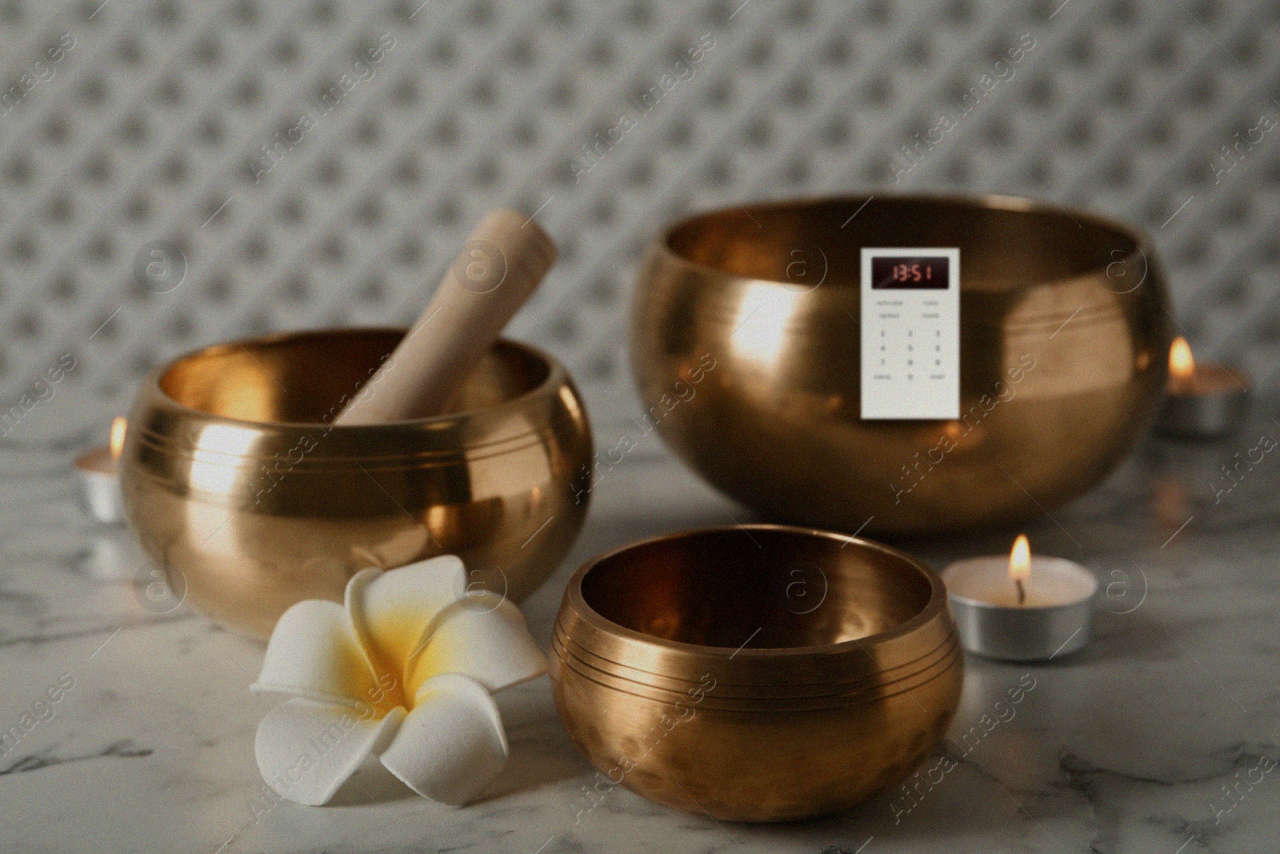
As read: T13:51
